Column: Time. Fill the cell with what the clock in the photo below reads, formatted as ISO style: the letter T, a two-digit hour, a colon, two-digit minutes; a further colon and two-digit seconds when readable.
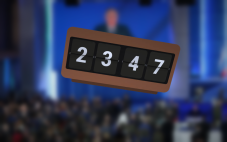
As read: T23:47
